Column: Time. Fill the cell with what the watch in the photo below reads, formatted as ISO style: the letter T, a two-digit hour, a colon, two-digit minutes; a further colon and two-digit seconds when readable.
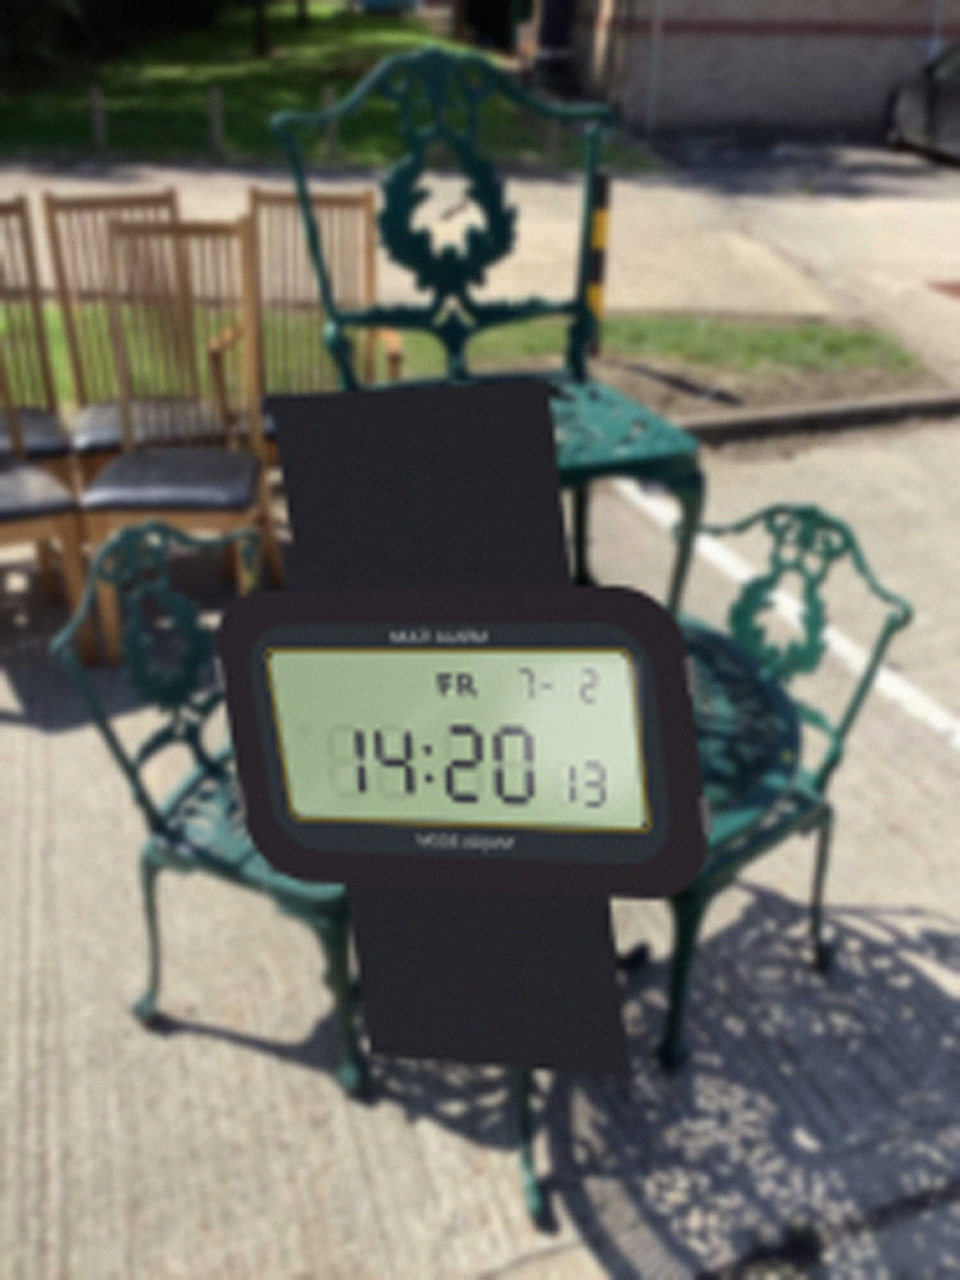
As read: T14:20:13
